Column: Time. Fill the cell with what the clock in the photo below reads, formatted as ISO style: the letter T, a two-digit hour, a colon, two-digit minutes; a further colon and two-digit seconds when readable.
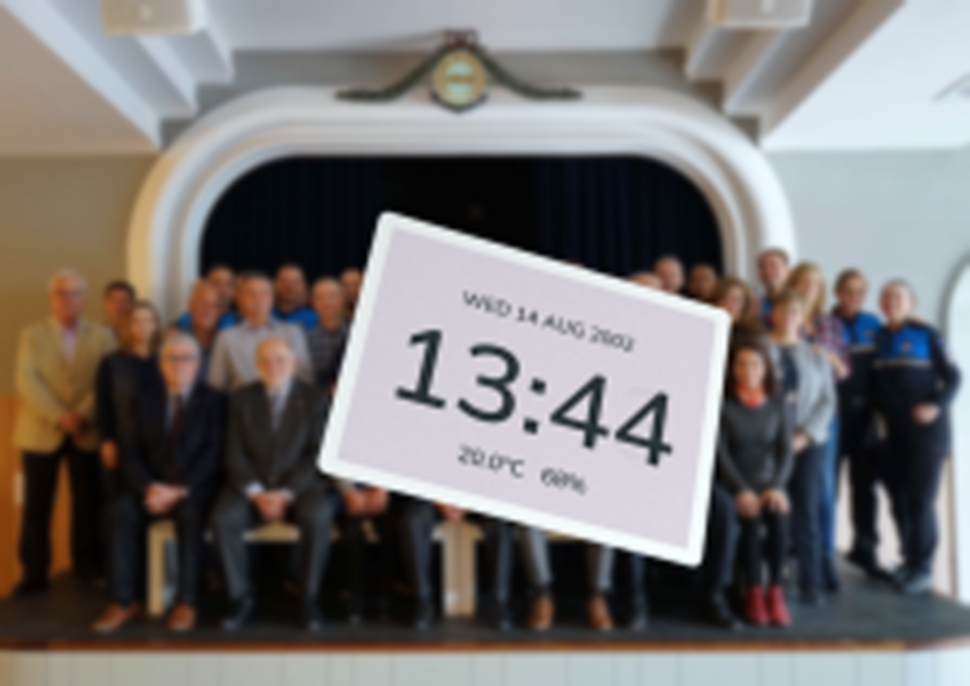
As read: T13:44
